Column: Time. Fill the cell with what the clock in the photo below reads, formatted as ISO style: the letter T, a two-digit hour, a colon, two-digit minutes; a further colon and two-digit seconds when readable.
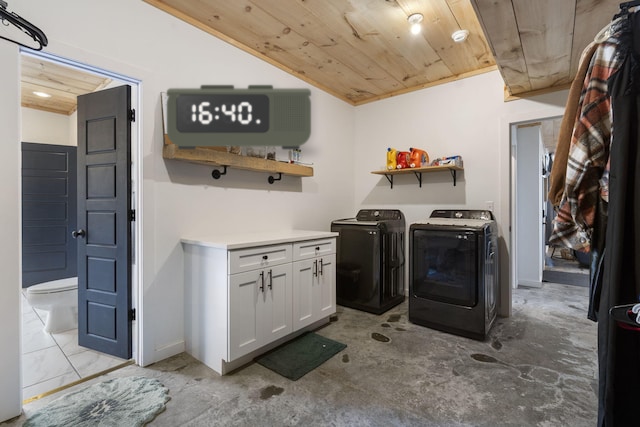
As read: T16:40
